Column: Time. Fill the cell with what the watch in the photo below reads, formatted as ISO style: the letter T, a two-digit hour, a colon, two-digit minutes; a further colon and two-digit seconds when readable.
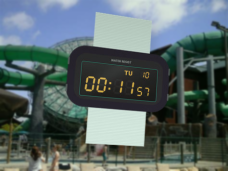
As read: T00:11:57
